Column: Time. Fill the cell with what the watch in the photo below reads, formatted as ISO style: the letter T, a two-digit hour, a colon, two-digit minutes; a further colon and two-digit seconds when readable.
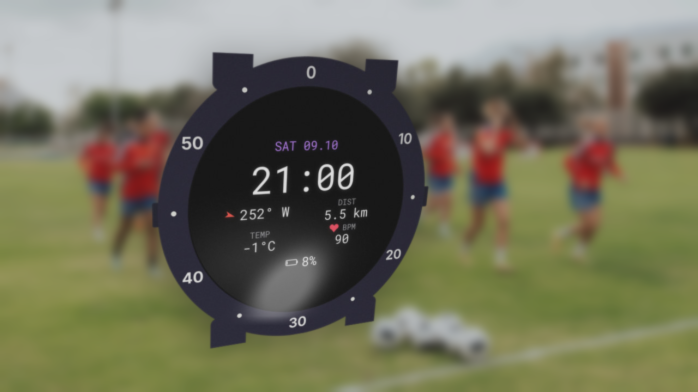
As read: T21:00
